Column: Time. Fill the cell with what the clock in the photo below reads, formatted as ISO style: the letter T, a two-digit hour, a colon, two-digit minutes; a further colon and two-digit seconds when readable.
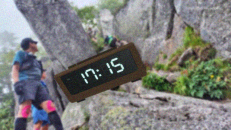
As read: T17:15
